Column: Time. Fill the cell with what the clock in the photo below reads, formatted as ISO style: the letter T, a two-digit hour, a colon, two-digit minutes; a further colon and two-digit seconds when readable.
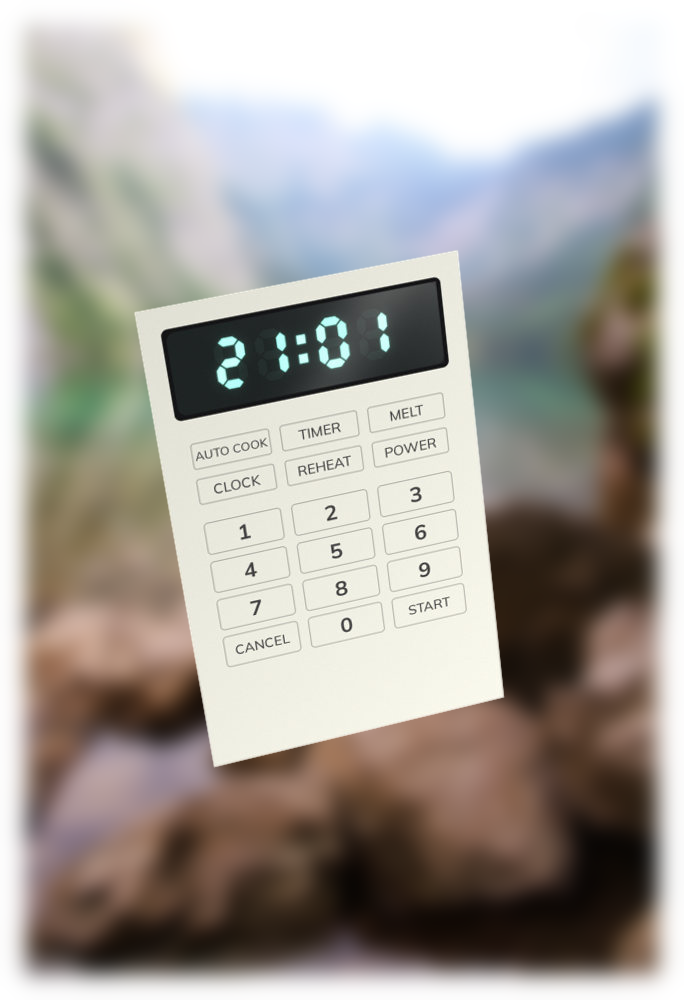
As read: T21:01
